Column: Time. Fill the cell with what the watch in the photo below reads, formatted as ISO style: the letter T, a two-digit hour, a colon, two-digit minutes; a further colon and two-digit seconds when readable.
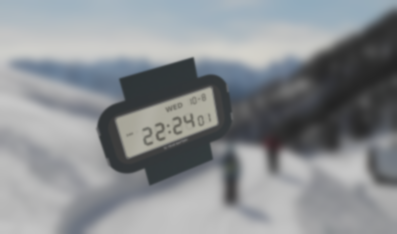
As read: T22:24:01
